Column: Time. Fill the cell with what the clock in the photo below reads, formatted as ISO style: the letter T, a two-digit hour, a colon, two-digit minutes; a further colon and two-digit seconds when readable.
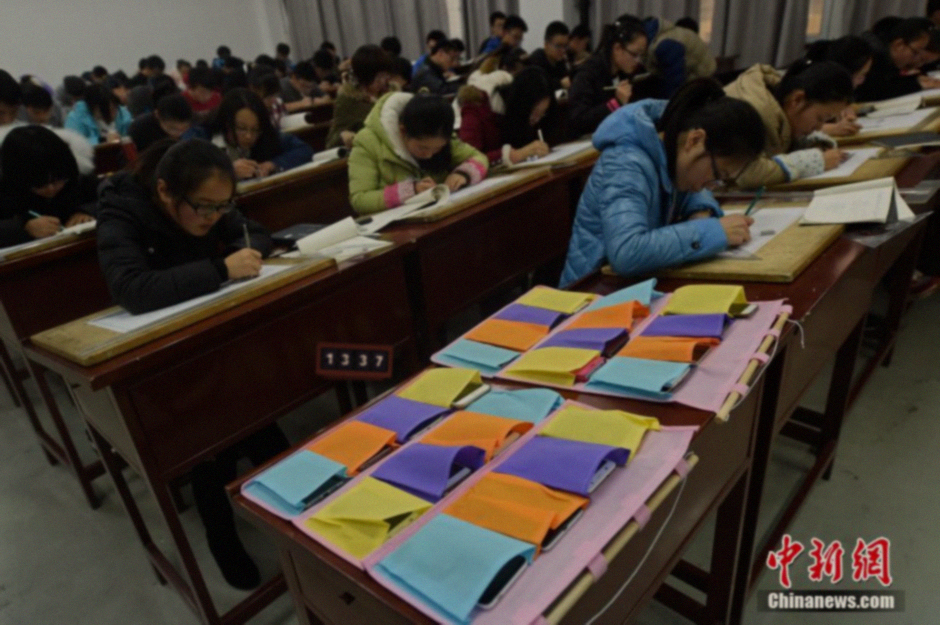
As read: T13:37
